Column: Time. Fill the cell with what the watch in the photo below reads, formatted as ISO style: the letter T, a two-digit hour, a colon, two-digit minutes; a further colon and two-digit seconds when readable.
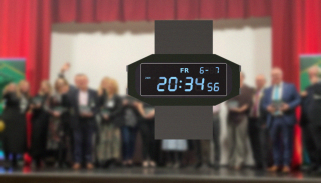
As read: T20:34:56
